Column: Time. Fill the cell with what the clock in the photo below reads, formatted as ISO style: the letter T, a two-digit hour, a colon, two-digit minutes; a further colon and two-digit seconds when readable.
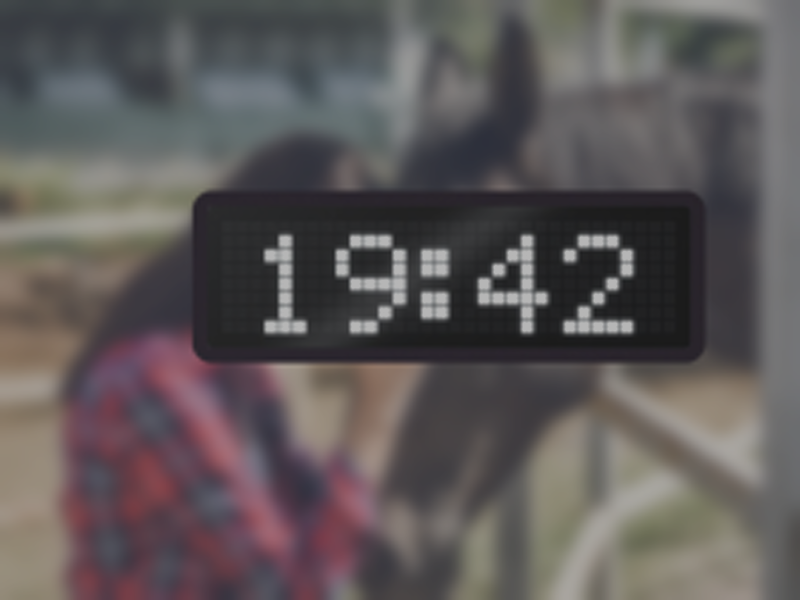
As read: T19:42
